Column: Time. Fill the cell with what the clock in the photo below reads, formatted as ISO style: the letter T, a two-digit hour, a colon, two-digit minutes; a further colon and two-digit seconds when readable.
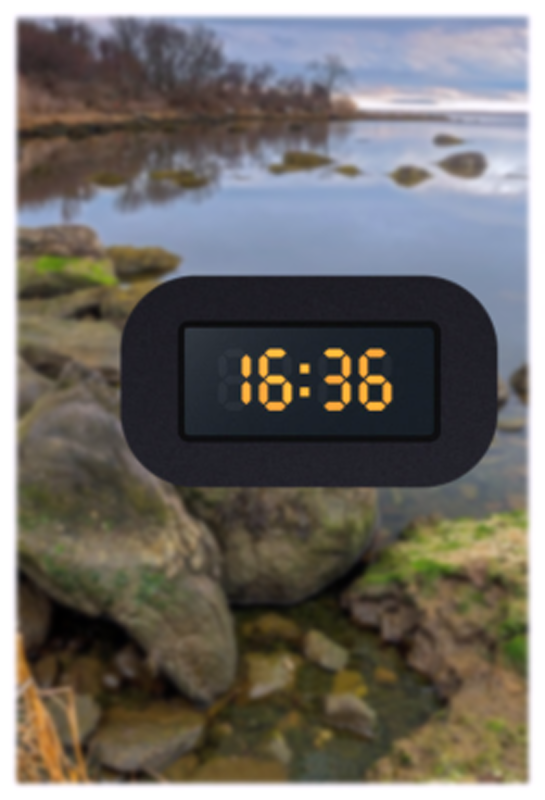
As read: T16:36
